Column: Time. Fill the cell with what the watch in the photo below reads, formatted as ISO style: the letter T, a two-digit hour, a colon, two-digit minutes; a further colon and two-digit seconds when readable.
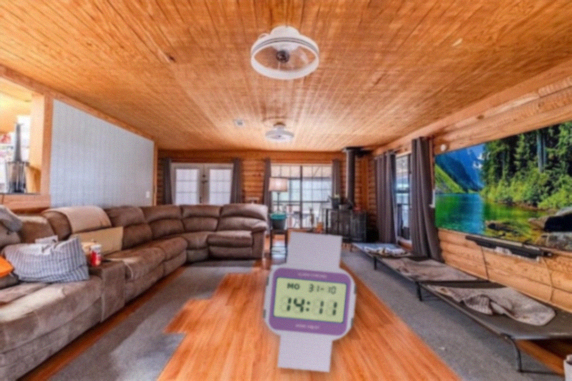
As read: T14:11
